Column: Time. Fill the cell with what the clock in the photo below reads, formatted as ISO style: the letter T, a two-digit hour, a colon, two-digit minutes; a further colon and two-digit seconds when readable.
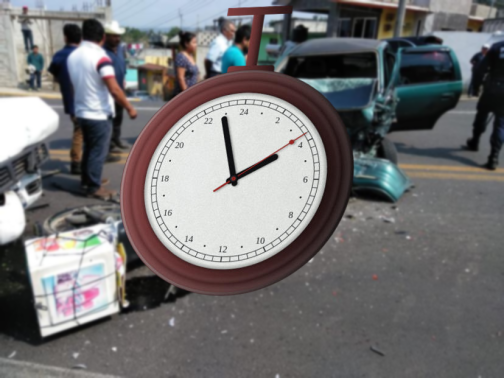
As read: T03:57:09
